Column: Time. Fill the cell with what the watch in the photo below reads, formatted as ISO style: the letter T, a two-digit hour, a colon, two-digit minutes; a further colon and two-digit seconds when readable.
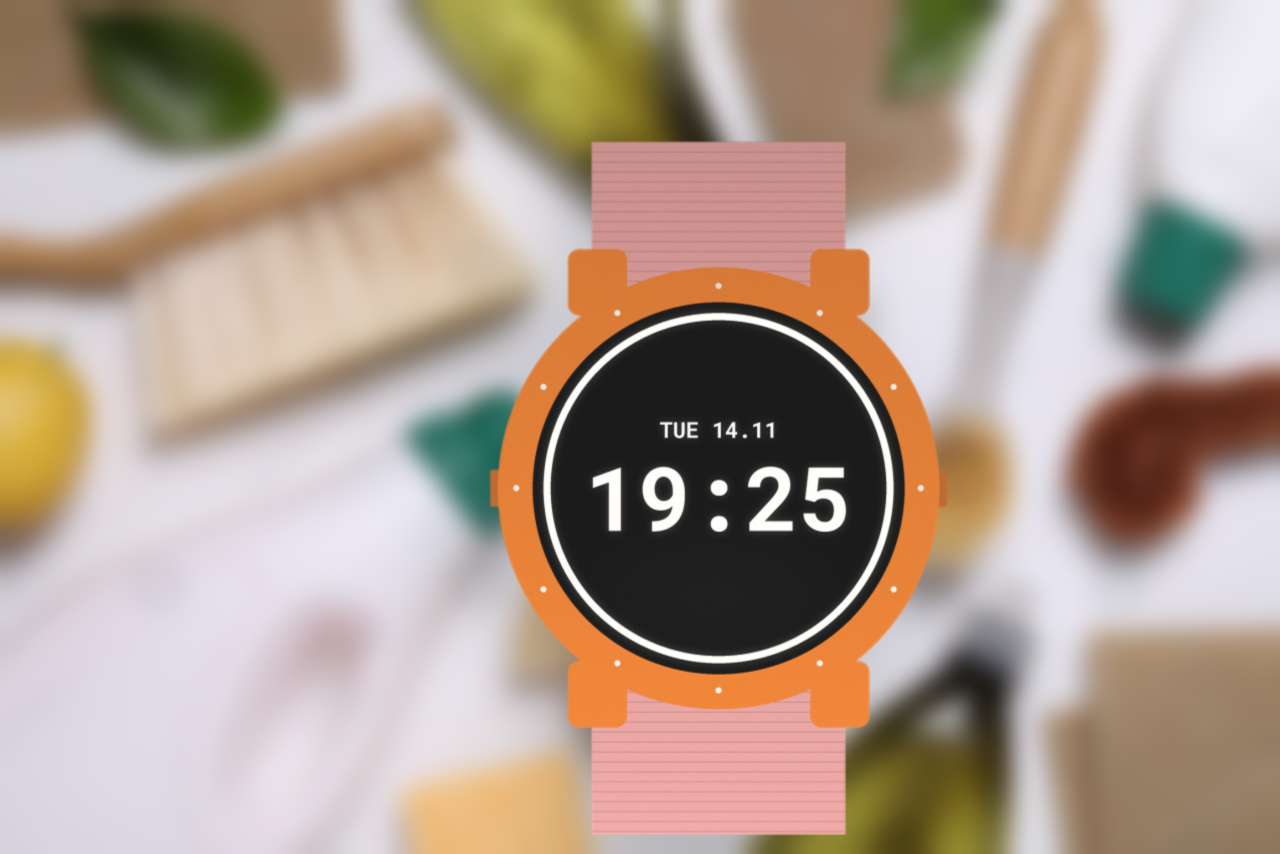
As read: T19:25
